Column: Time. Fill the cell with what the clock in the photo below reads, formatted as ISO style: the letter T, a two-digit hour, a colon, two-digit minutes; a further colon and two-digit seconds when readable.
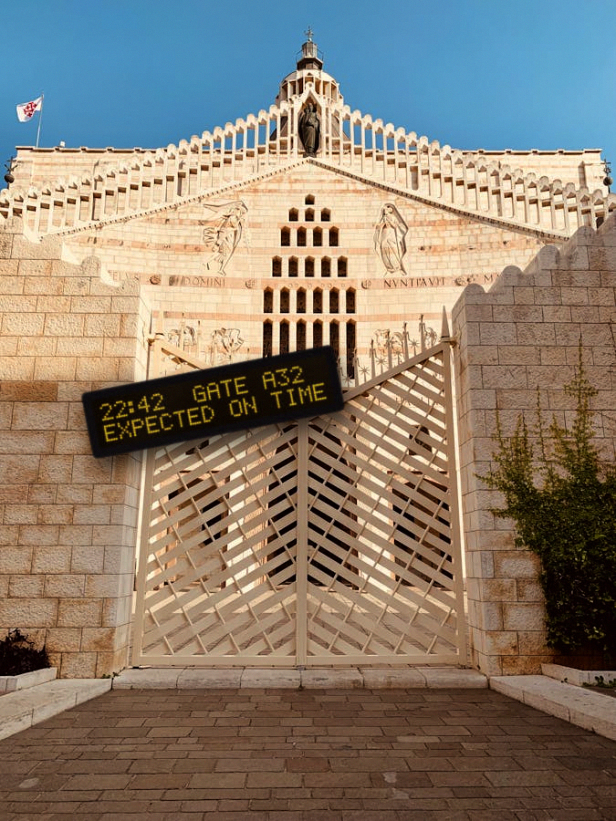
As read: T22:42
